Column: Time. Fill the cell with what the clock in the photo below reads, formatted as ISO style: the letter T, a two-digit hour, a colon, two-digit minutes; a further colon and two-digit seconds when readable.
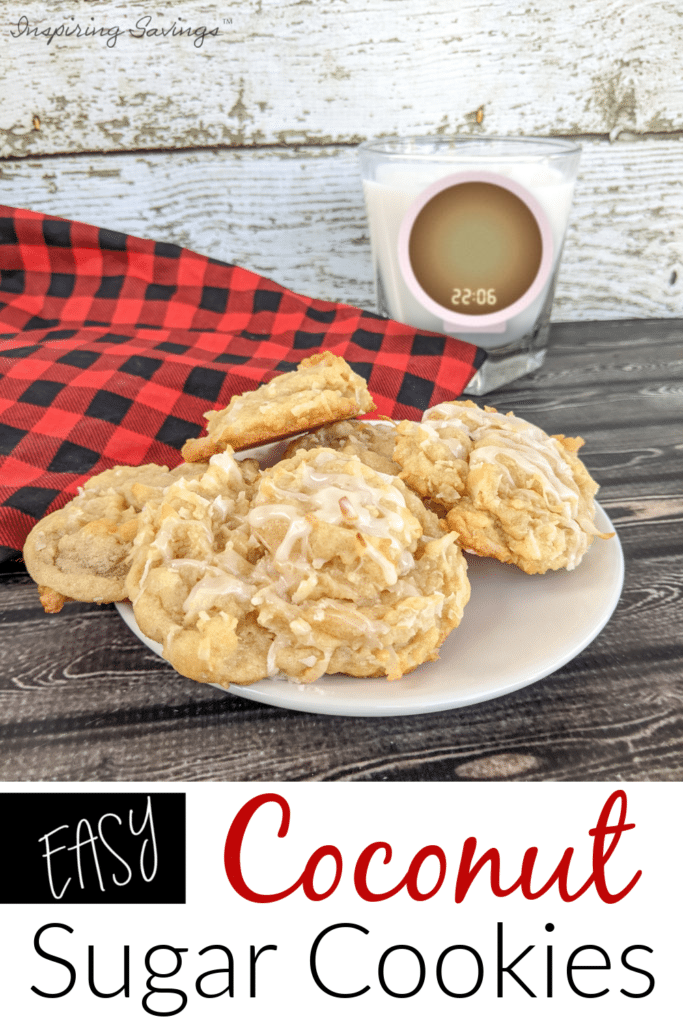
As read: T22:06
